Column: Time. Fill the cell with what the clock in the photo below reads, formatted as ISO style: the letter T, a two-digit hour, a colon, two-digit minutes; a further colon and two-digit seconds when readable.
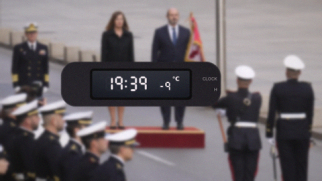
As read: T19:39
